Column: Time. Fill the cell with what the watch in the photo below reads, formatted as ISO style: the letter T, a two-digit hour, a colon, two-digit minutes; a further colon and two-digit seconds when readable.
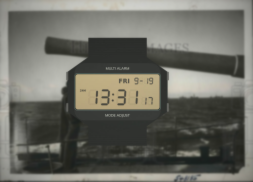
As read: T13:31
